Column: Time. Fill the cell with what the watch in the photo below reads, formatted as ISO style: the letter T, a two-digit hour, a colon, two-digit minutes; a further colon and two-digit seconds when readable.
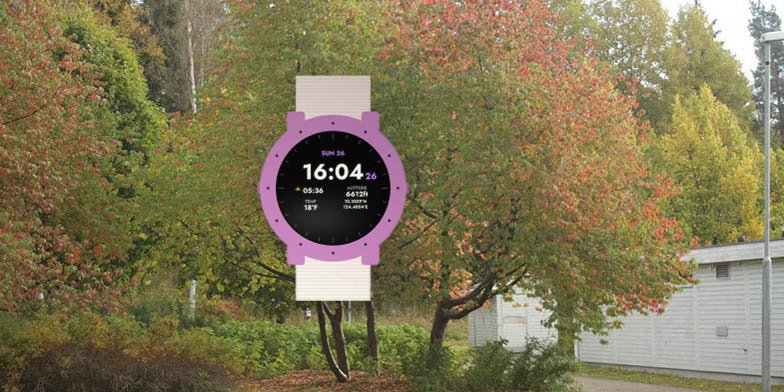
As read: T16:04:26
